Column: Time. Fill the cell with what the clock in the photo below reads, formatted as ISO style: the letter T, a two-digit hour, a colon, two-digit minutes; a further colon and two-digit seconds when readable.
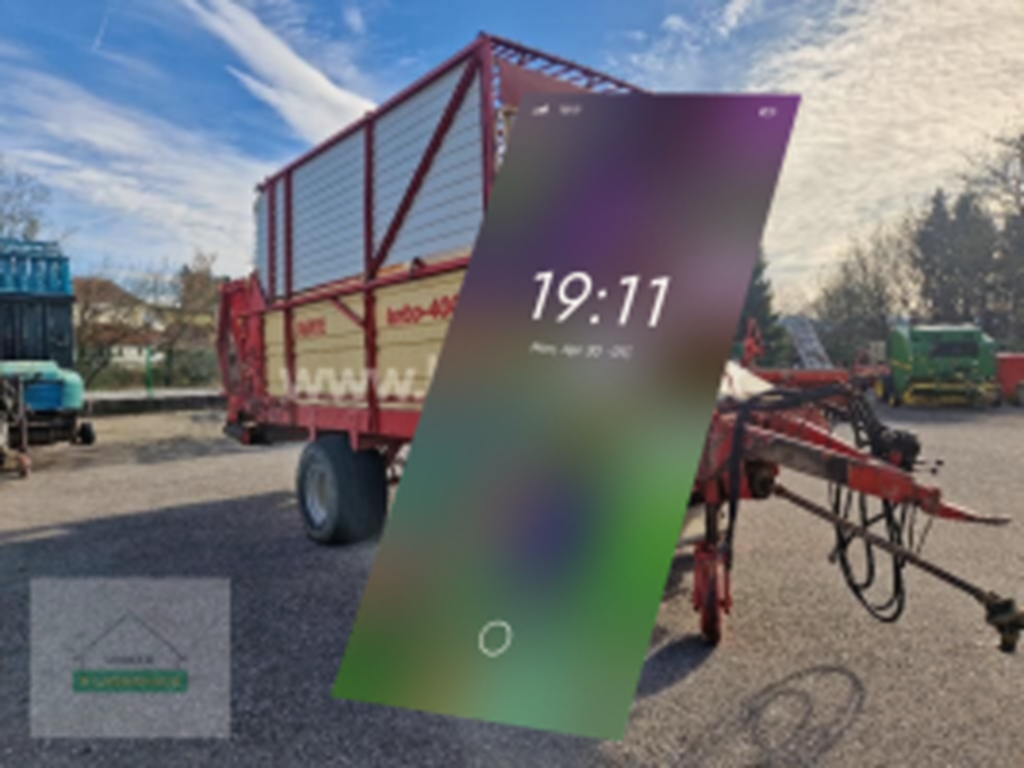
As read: T19:11
